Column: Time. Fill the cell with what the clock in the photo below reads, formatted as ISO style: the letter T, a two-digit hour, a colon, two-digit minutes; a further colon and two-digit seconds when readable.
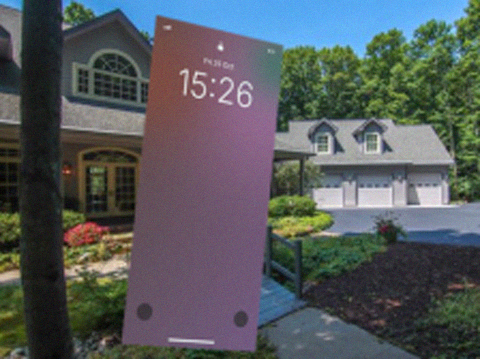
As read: T15:26
